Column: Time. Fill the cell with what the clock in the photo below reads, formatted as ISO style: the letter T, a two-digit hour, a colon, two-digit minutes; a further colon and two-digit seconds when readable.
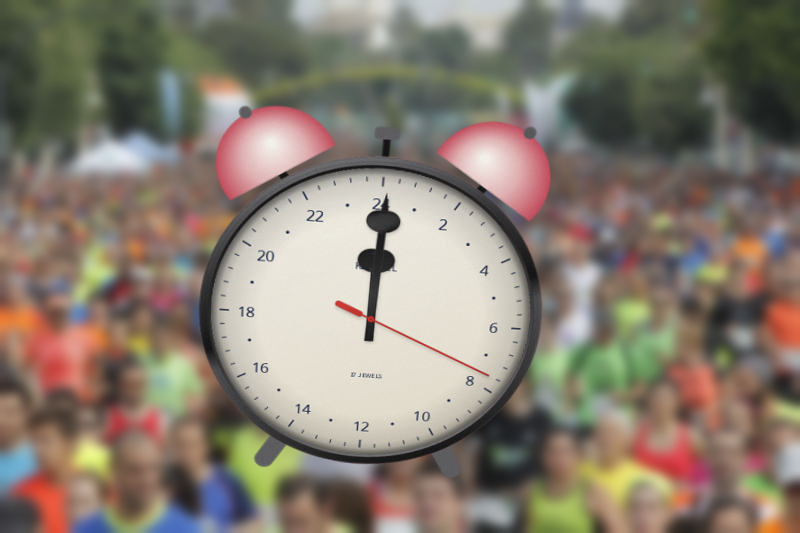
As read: T00:00:19
